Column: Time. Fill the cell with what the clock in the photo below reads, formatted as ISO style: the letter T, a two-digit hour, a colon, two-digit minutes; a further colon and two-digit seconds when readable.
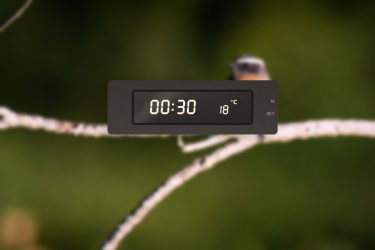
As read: T00:30
